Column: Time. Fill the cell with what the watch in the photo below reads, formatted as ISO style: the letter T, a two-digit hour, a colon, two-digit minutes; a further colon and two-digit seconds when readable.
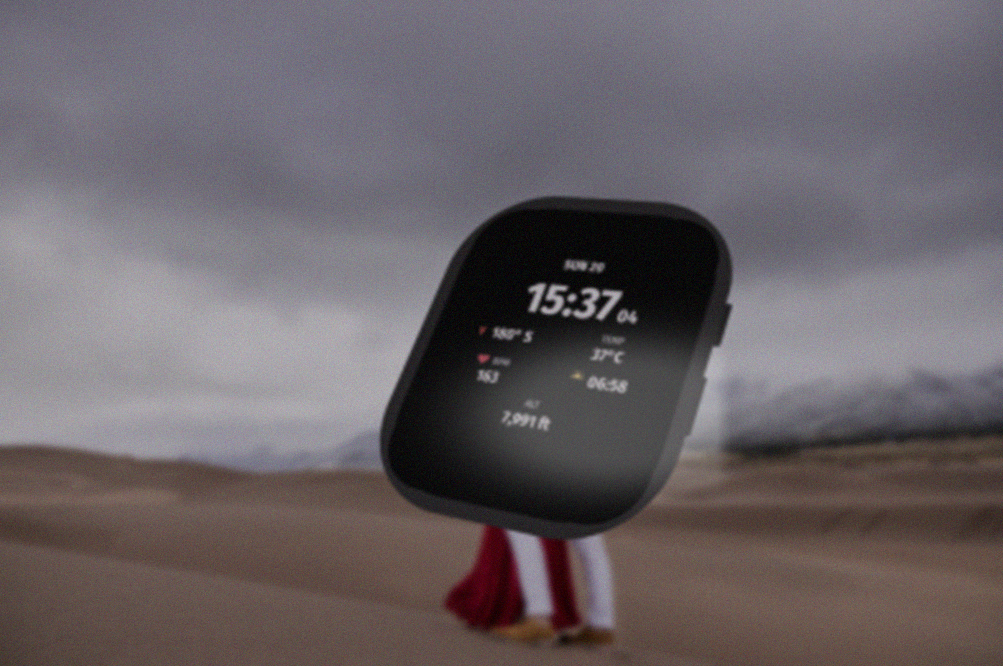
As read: T15:37
